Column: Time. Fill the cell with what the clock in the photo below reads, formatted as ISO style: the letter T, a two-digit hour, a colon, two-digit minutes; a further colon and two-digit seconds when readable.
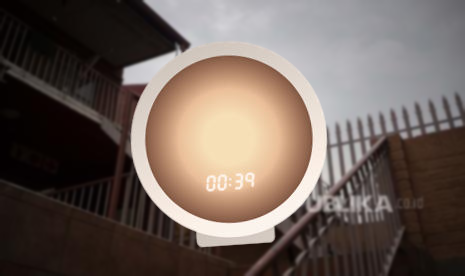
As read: T00:39
